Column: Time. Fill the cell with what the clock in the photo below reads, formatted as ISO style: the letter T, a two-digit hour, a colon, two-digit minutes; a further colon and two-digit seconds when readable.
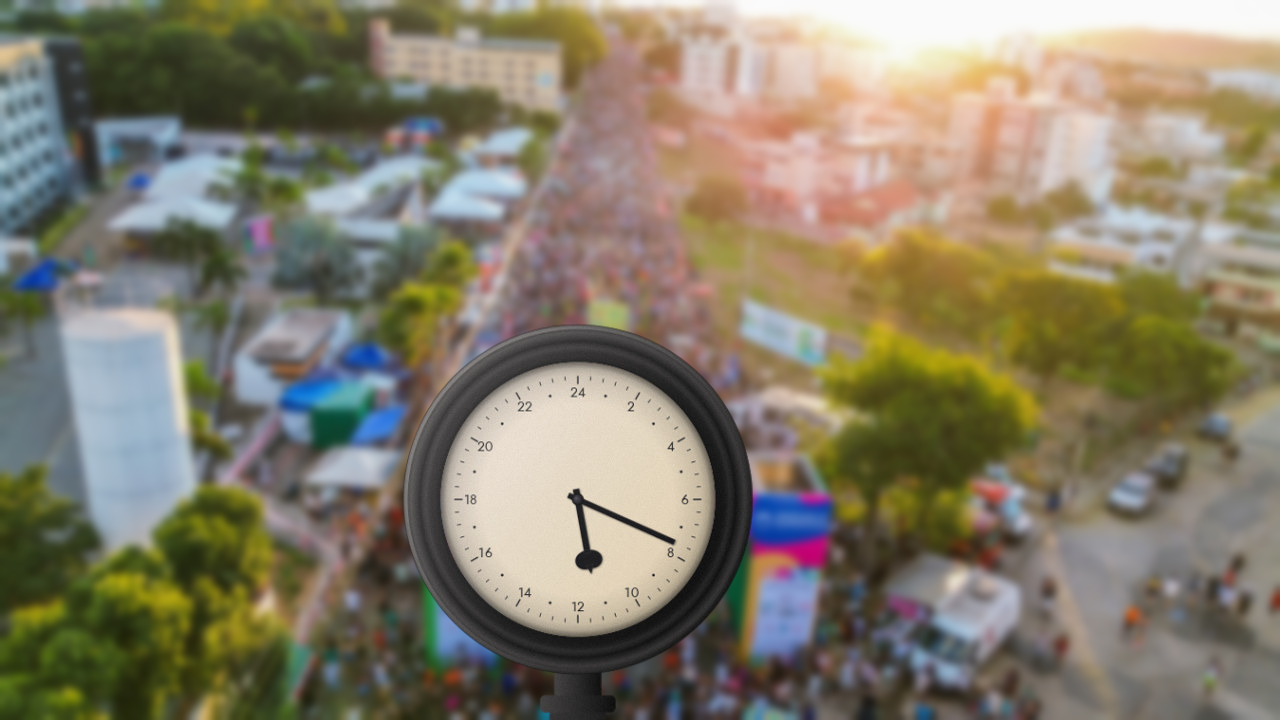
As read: T11:19
